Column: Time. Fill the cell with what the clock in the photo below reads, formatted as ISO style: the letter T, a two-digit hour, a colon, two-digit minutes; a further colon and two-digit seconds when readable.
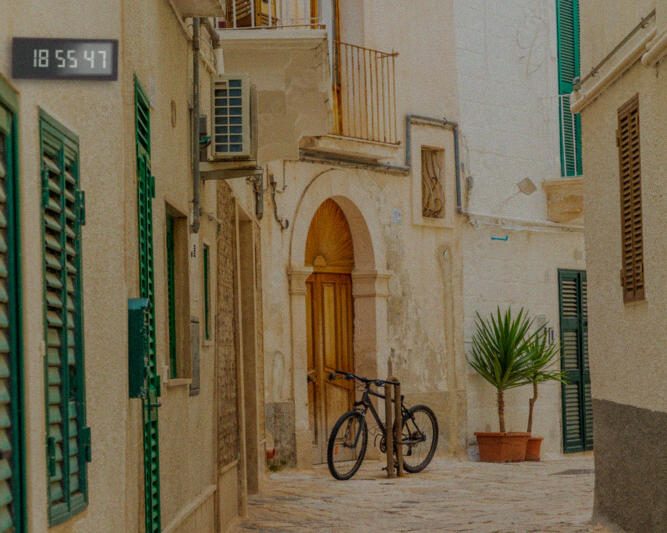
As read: T18:55:47
